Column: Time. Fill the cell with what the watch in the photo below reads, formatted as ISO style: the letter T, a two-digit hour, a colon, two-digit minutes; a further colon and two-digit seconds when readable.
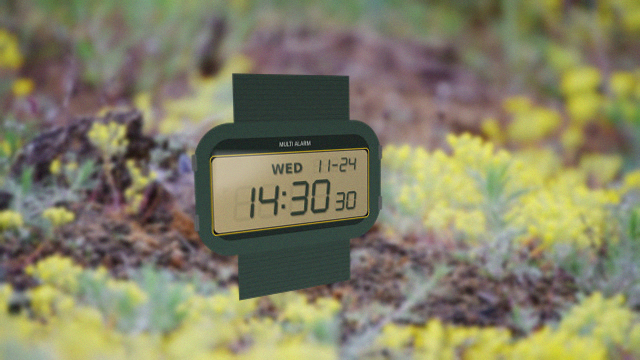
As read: T14:30:30
